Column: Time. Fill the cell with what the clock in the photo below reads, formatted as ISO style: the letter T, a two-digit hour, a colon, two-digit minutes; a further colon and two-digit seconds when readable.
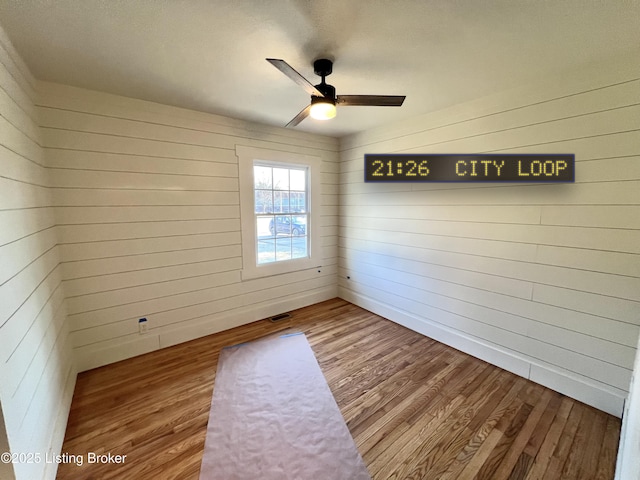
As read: T21:26
